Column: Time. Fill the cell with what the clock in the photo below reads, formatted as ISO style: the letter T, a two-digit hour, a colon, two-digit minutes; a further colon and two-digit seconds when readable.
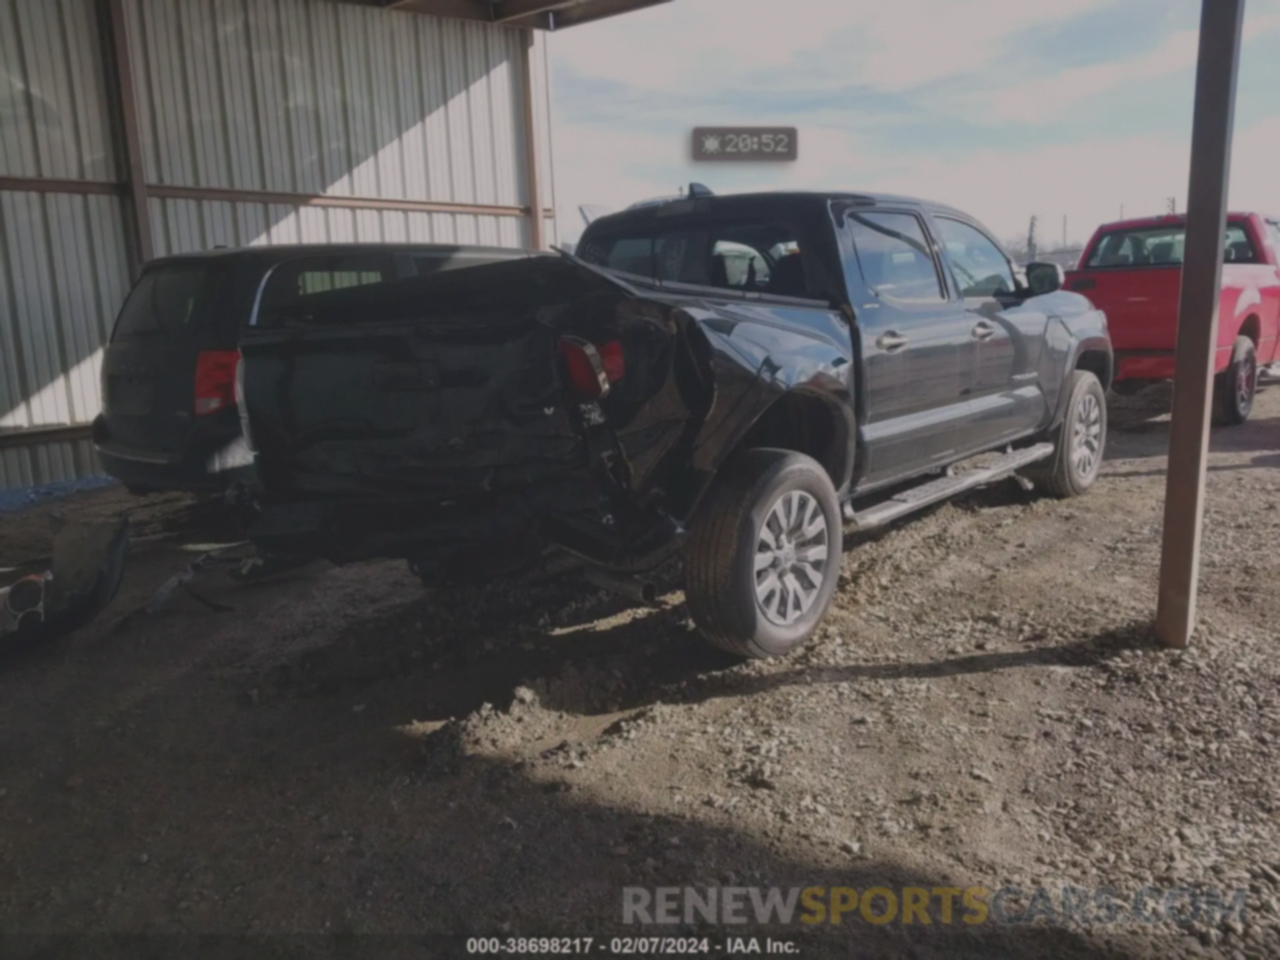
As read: T20:52
